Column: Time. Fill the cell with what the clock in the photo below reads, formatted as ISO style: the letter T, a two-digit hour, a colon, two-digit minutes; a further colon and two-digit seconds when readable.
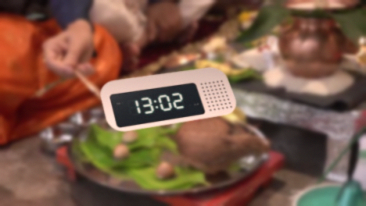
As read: T13:02
